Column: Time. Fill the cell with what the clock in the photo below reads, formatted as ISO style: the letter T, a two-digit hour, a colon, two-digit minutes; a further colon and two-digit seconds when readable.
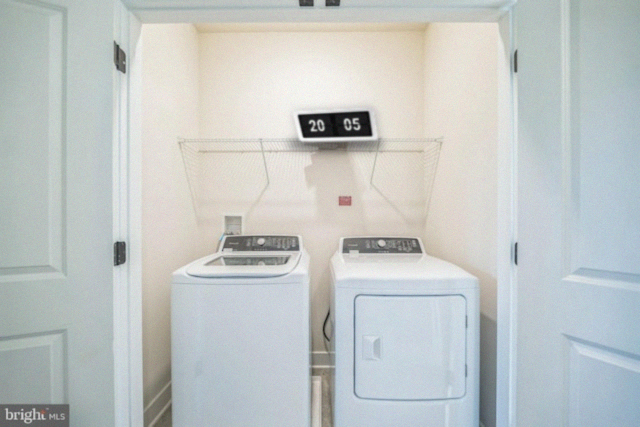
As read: T20:05
